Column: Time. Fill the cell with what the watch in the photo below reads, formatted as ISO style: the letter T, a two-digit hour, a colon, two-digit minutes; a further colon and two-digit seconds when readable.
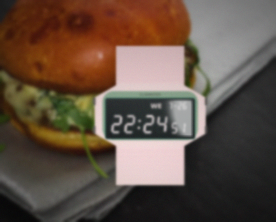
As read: T22:24:51
